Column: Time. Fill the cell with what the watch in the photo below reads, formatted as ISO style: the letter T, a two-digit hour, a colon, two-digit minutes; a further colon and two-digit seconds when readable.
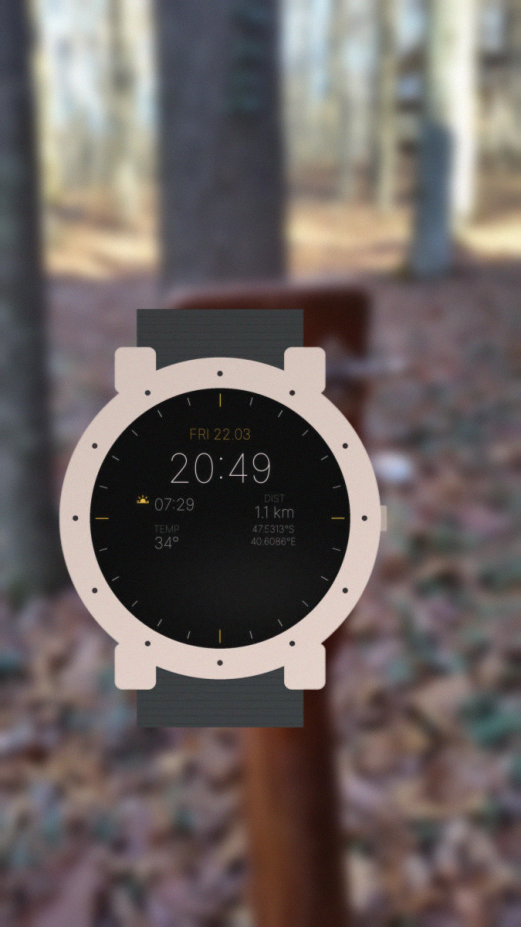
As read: T20:49
